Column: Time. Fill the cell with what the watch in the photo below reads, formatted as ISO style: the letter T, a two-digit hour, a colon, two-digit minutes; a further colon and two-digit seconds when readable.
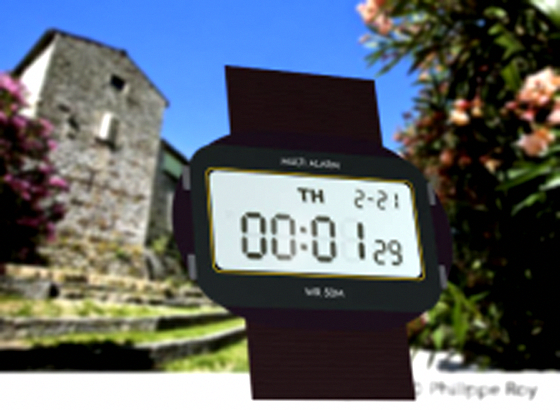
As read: T00:01:29
